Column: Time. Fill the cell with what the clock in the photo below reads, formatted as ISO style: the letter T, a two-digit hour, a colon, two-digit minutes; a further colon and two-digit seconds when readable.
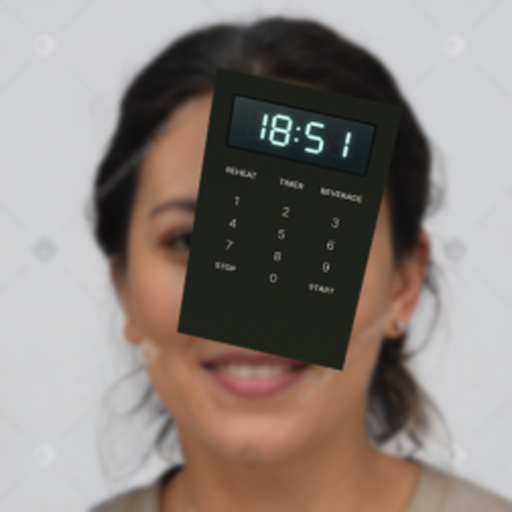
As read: T18:51
